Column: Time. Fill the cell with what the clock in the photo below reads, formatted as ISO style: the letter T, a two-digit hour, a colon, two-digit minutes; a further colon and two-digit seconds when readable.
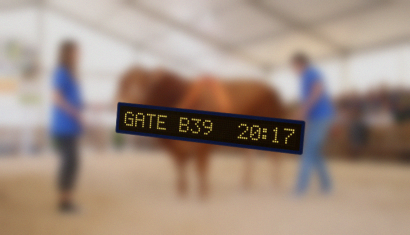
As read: T20:17
